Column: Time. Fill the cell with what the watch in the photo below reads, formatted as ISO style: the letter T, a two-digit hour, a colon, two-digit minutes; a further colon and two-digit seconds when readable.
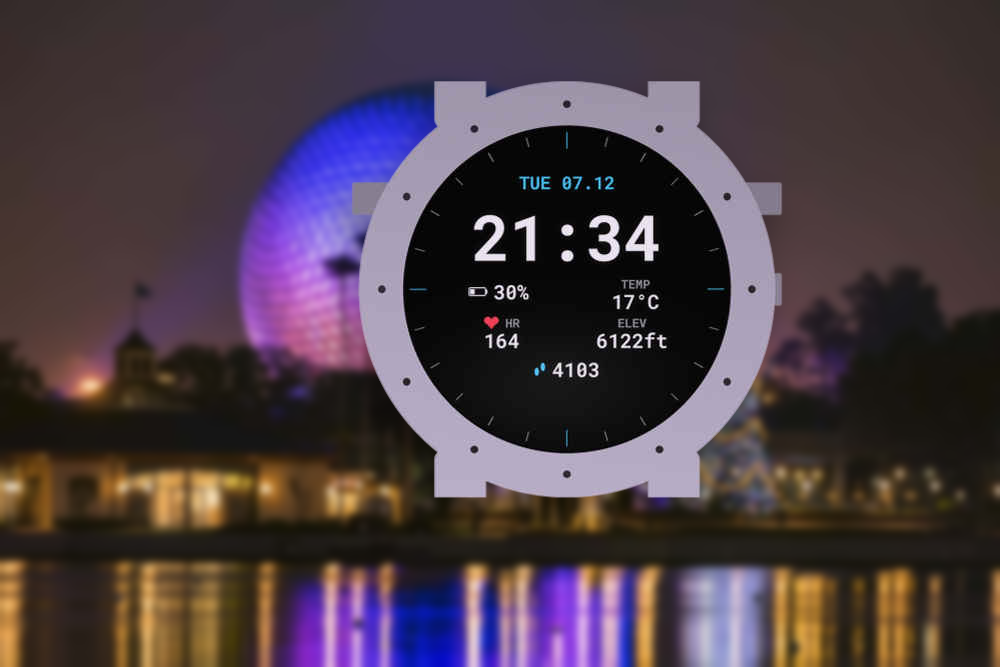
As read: T21:34
